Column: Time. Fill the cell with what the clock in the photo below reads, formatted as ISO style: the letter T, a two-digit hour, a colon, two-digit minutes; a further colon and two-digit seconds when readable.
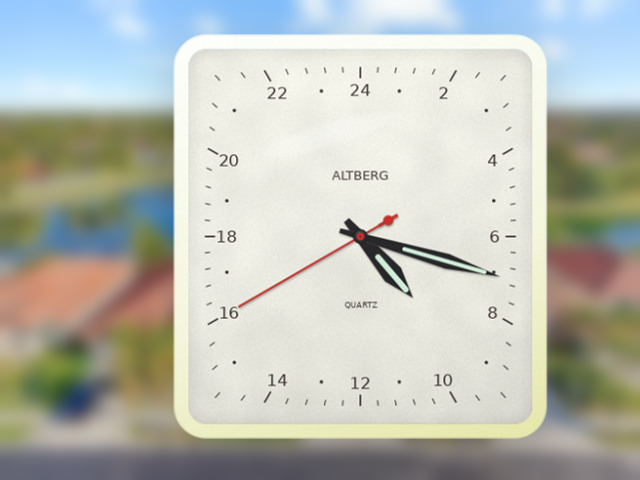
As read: T09:17:40
